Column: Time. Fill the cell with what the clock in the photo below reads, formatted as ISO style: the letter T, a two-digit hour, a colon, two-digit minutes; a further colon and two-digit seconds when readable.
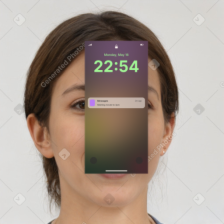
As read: T22:54
